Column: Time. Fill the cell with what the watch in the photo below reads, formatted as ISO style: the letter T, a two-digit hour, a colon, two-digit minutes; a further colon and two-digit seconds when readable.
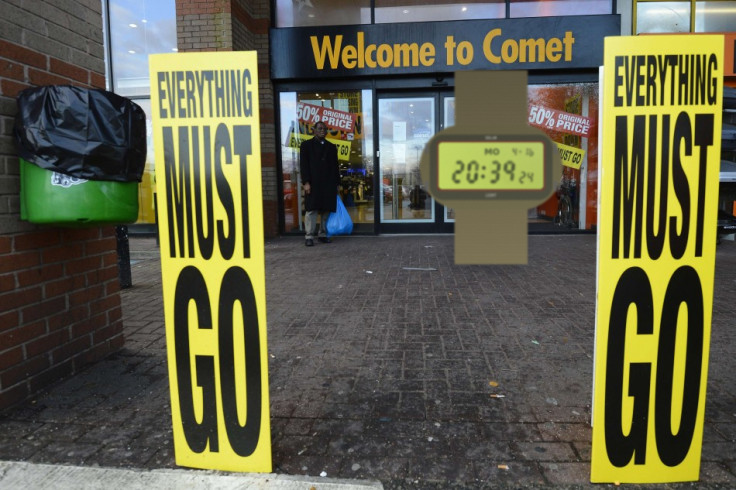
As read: T20:39:24
